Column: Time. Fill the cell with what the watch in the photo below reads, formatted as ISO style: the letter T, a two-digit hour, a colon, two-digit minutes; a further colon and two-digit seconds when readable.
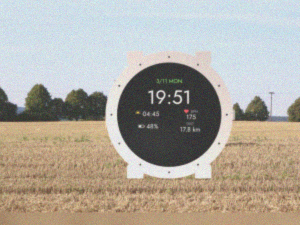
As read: T19:51
